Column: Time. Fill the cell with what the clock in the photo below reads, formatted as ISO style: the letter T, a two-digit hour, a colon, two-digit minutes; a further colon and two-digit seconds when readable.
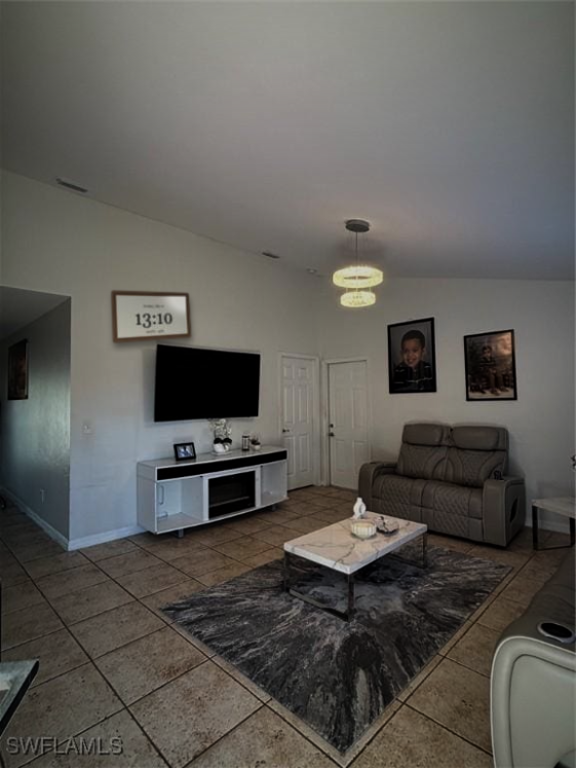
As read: T13:10
